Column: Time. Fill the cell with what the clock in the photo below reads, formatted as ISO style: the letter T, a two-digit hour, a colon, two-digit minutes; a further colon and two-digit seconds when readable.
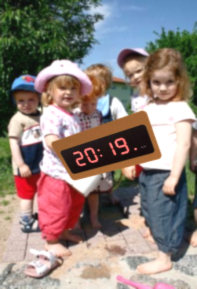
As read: T20:19
